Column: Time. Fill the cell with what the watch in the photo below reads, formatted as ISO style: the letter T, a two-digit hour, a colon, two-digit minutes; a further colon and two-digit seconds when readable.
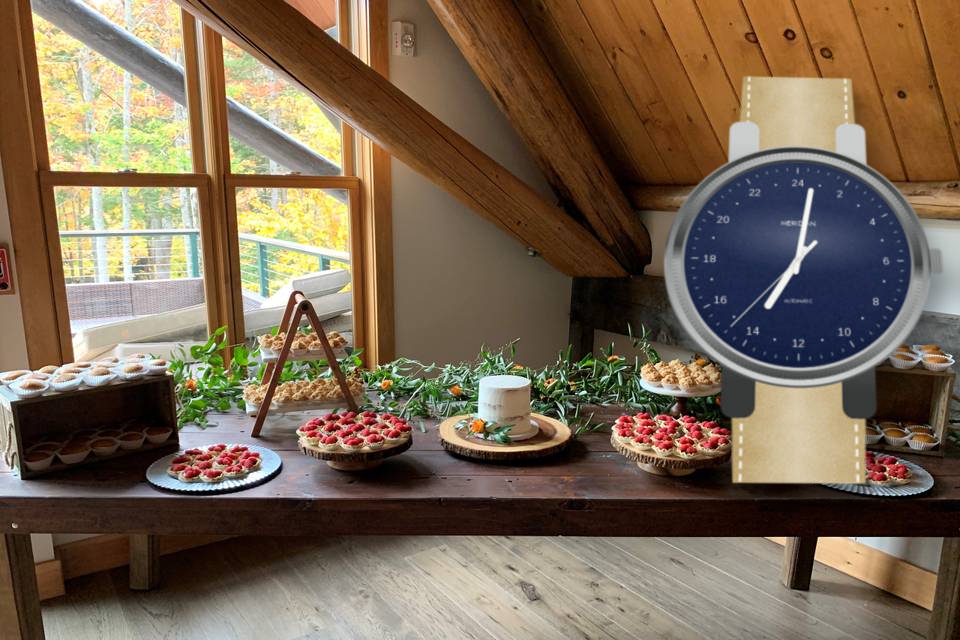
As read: T14:01:37
